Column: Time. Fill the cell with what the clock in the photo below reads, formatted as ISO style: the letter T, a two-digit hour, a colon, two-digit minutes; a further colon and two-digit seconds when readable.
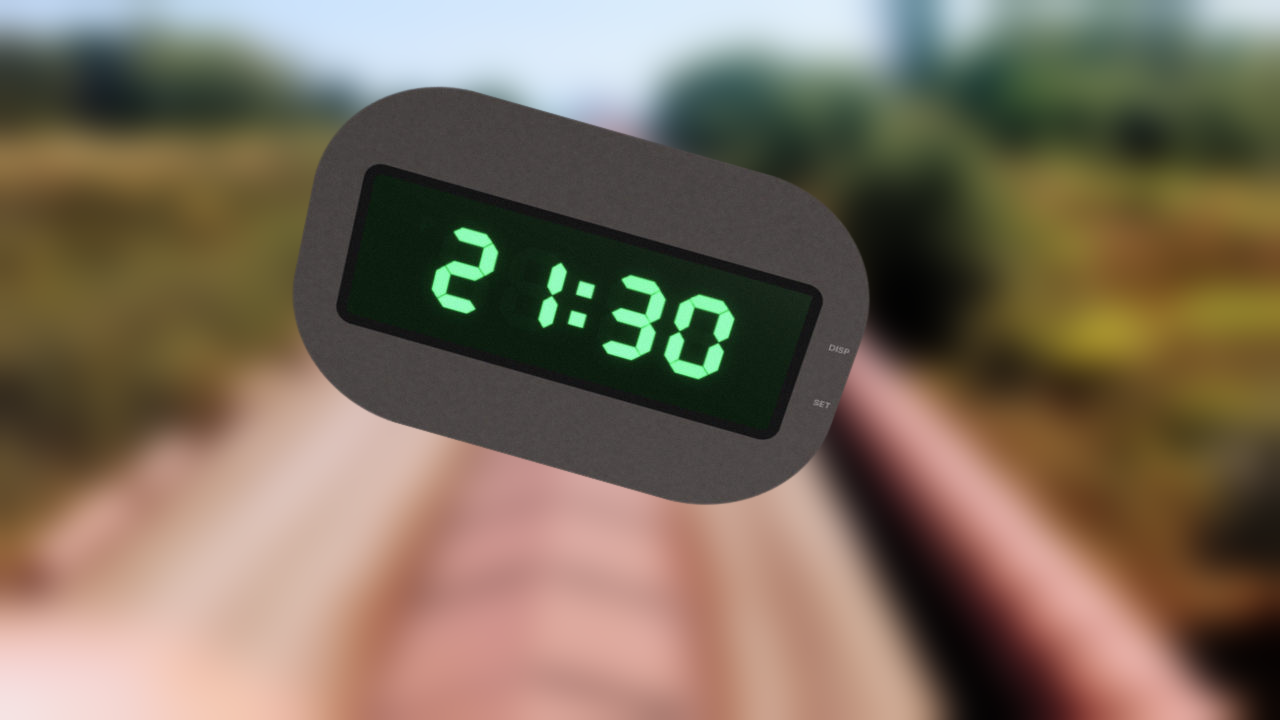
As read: T21:30
